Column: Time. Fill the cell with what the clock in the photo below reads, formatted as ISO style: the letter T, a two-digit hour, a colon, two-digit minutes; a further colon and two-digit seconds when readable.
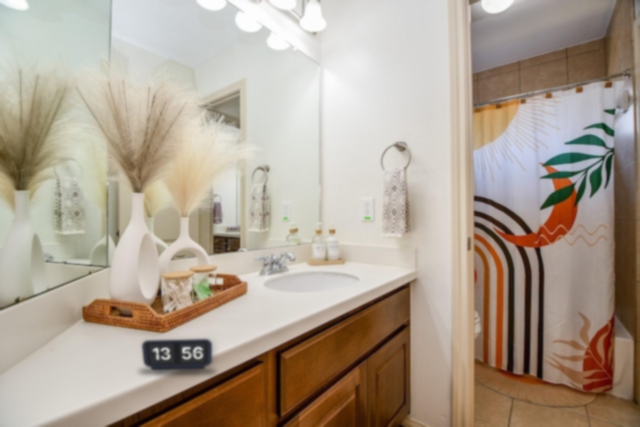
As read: T13:56
